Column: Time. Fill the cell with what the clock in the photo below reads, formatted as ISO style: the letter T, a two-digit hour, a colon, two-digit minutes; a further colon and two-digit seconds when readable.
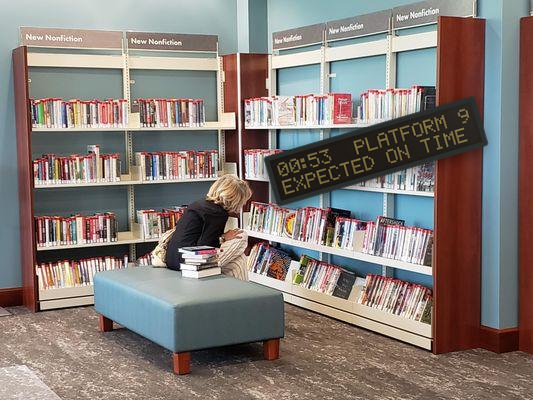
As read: T00:53
